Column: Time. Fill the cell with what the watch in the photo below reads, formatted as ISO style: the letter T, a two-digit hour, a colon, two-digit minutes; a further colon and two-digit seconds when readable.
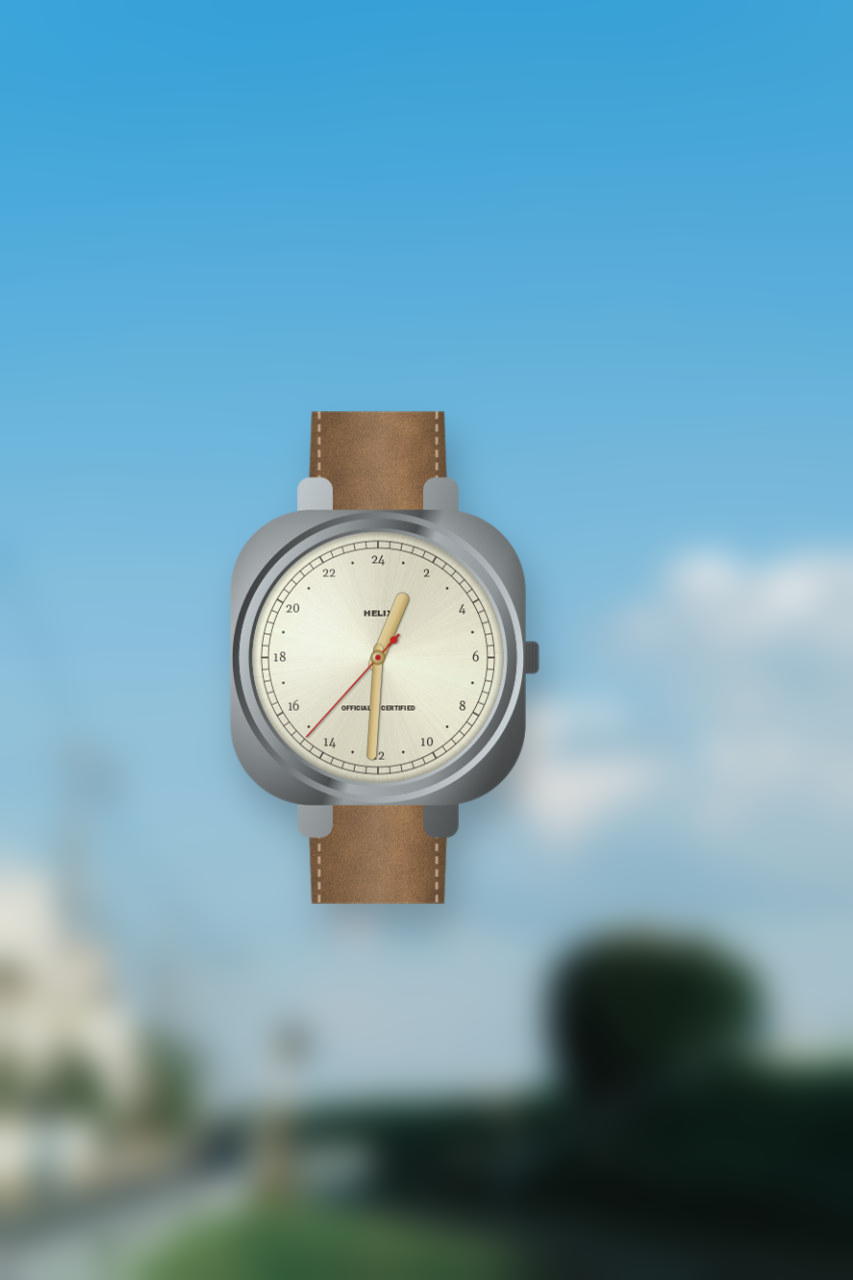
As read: T01:30:37
